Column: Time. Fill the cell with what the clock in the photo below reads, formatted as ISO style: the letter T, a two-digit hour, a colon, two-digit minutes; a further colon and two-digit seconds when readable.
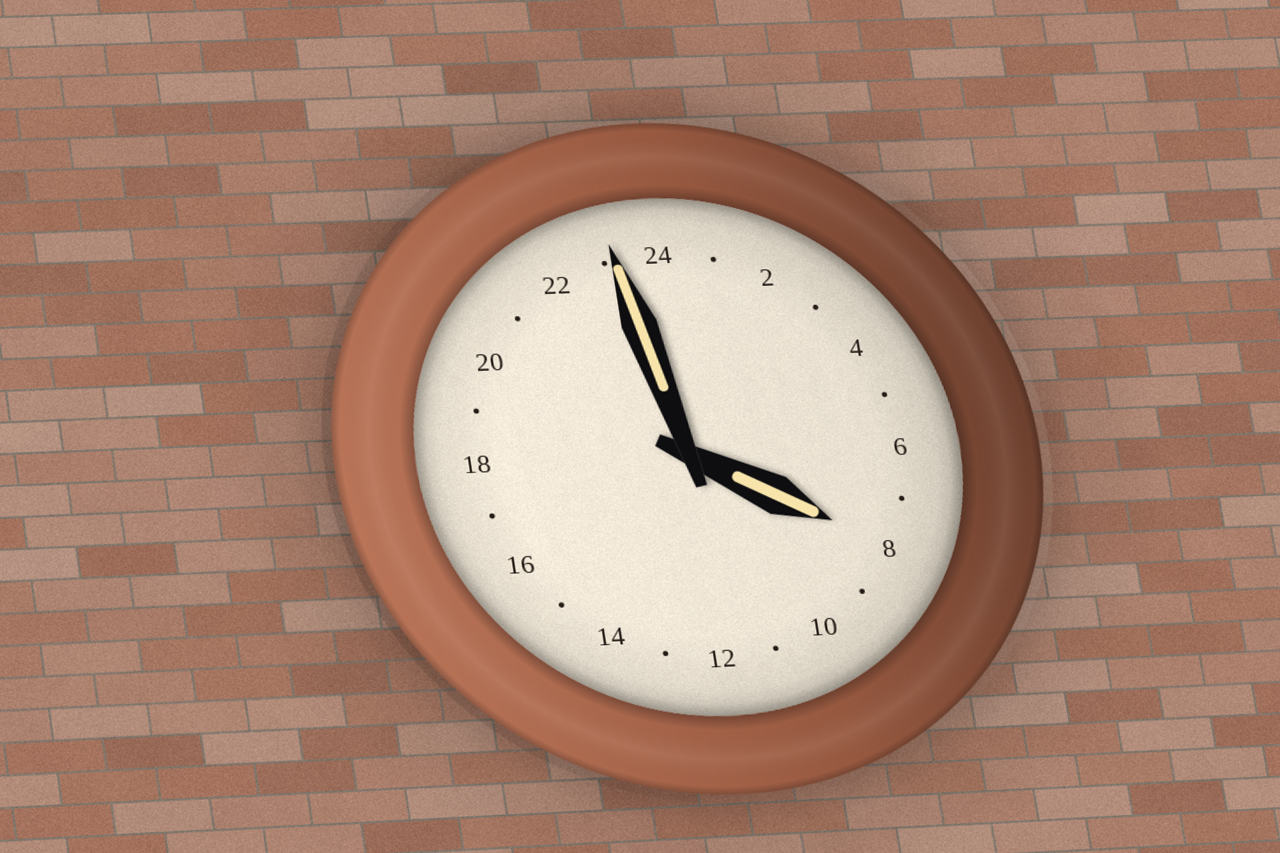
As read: T07:58
